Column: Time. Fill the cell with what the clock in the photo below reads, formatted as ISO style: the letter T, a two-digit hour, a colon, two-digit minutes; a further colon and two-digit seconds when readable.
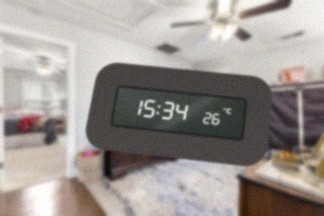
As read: T15:34
